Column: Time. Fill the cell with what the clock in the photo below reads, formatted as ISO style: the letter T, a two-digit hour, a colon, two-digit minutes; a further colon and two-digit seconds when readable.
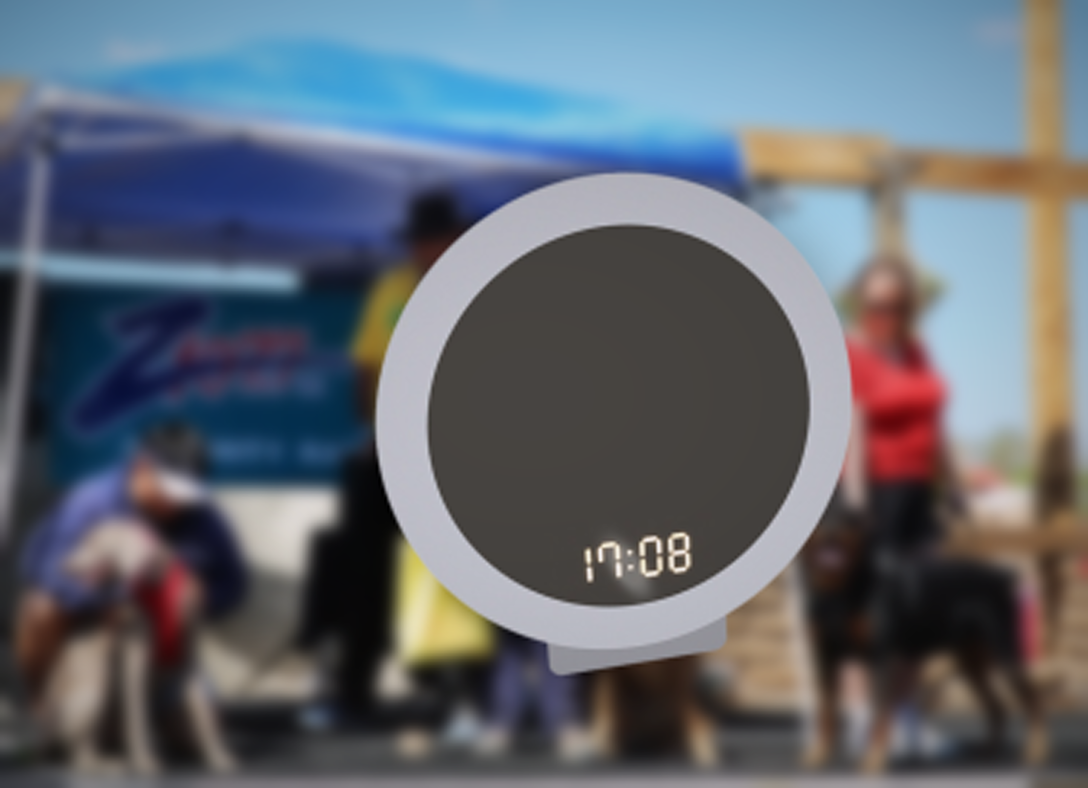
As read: T17:08
